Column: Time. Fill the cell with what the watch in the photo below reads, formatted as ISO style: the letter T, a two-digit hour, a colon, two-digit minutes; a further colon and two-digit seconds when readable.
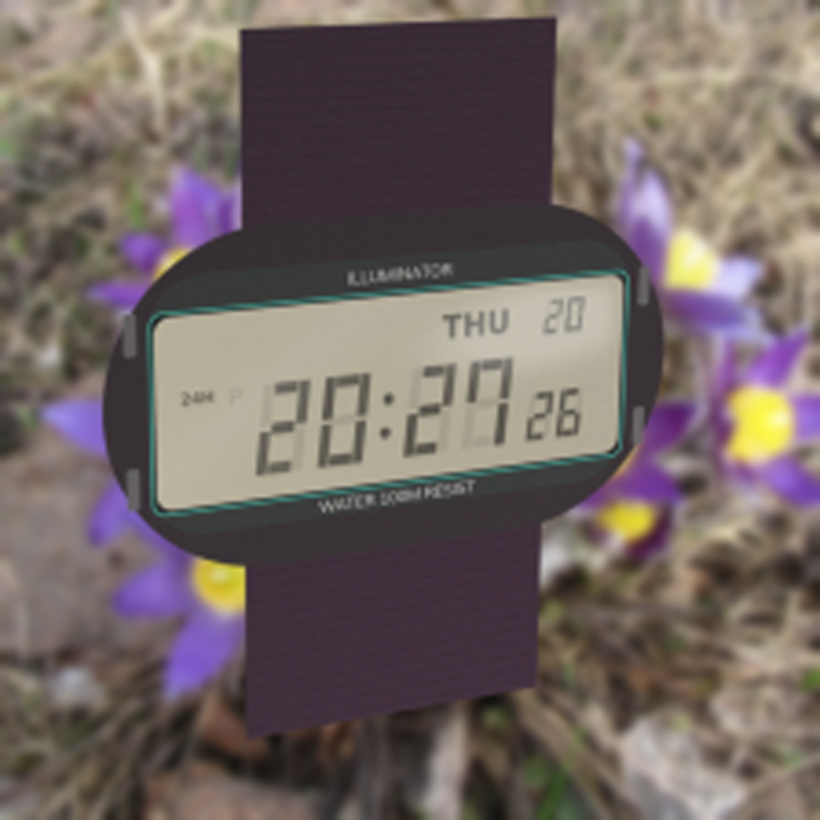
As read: T20:27:26
